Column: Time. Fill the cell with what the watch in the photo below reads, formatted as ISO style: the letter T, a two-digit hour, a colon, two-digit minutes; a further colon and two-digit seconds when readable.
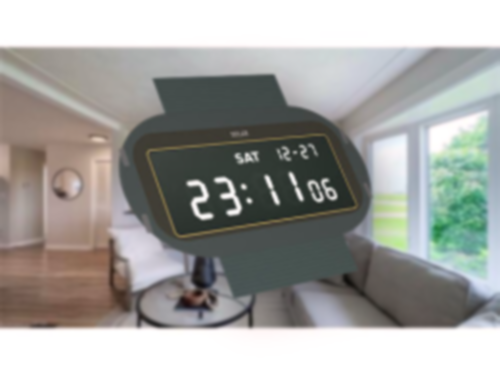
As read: T23:11:06
